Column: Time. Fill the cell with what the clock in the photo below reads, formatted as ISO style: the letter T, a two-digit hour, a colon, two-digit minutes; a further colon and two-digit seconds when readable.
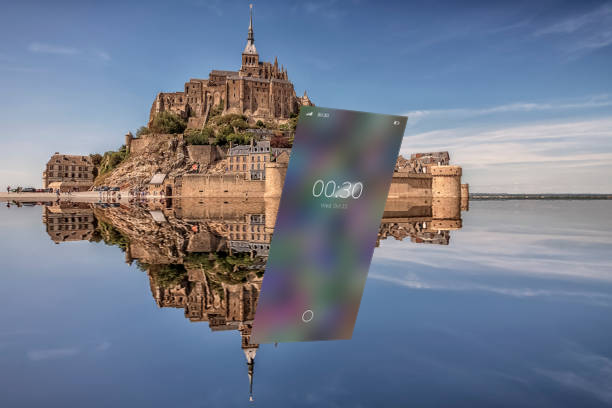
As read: T00:30
